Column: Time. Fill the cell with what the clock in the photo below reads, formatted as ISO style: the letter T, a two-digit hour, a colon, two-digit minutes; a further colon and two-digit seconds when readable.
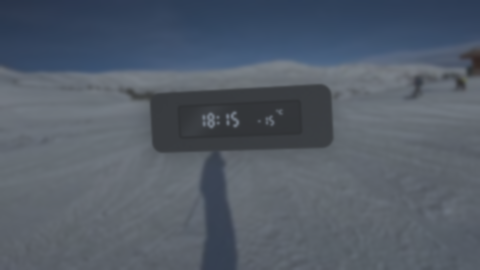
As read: T18:15
